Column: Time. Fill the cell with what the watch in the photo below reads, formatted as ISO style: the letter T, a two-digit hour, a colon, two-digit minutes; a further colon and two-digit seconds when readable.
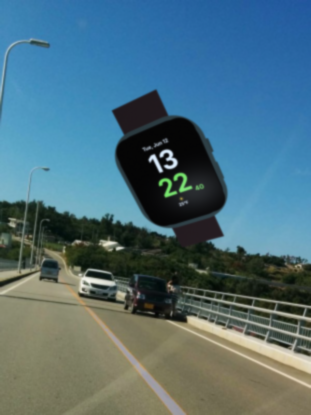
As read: T13:22
